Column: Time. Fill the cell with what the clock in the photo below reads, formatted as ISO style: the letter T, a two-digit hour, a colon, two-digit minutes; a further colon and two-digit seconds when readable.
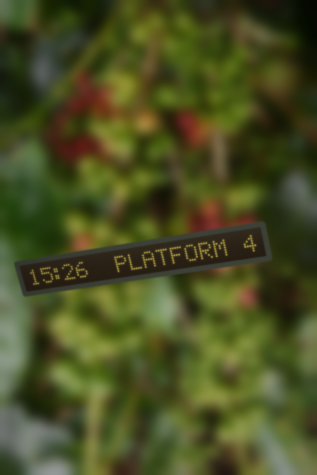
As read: T15:26
